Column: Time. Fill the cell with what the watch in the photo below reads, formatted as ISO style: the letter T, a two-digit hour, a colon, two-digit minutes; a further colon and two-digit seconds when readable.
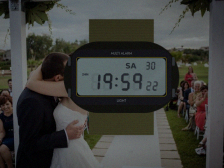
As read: T19:59:22
